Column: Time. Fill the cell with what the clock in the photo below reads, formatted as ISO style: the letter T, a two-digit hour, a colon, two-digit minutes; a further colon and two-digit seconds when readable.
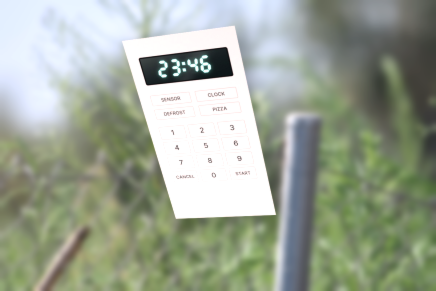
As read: T23:46
